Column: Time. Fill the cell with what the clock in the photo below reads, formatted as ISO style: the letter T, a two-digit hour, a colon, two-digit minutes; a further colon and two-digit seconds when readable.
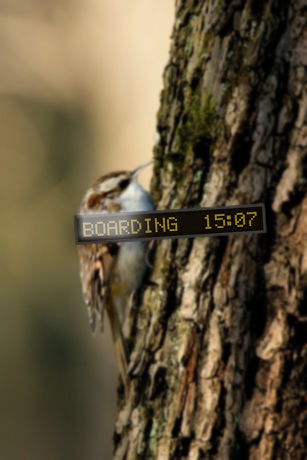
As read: T15:07
